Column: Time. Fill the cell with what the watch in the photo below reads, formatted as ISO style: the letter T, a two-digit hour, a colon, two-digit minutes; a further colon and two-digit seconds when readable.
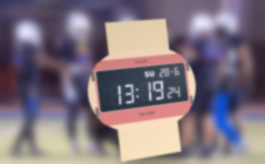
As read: T13:19
